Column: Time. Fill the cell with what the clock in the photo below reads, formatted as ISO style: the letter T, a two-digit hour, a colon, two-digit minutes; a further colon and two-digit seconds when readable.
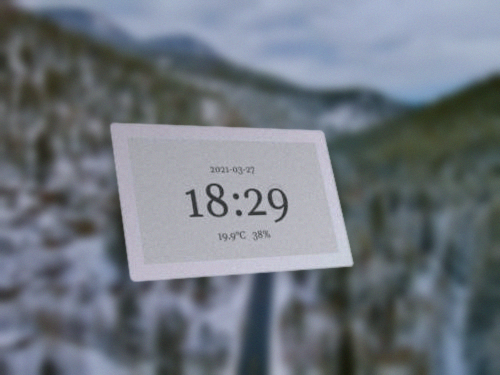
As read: T18:29
